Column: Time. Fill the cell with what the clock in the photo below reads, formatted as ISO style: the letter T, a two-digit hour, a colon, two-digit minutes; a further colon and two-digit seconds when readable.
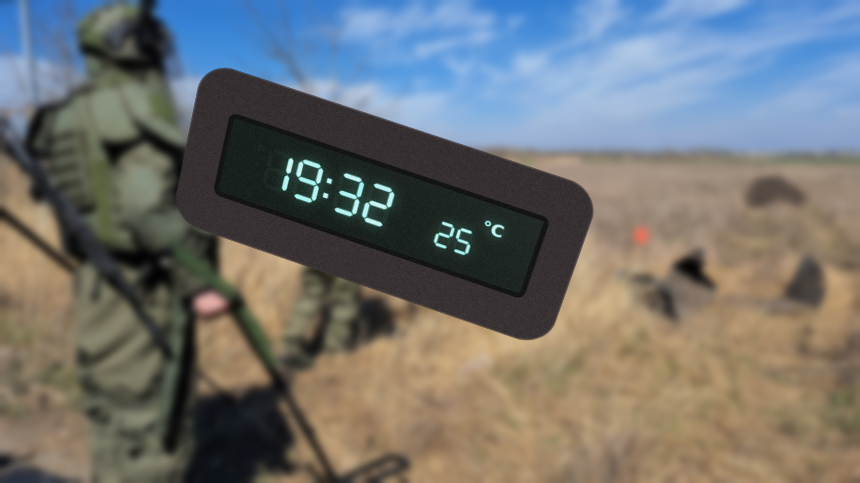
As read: T19:32
